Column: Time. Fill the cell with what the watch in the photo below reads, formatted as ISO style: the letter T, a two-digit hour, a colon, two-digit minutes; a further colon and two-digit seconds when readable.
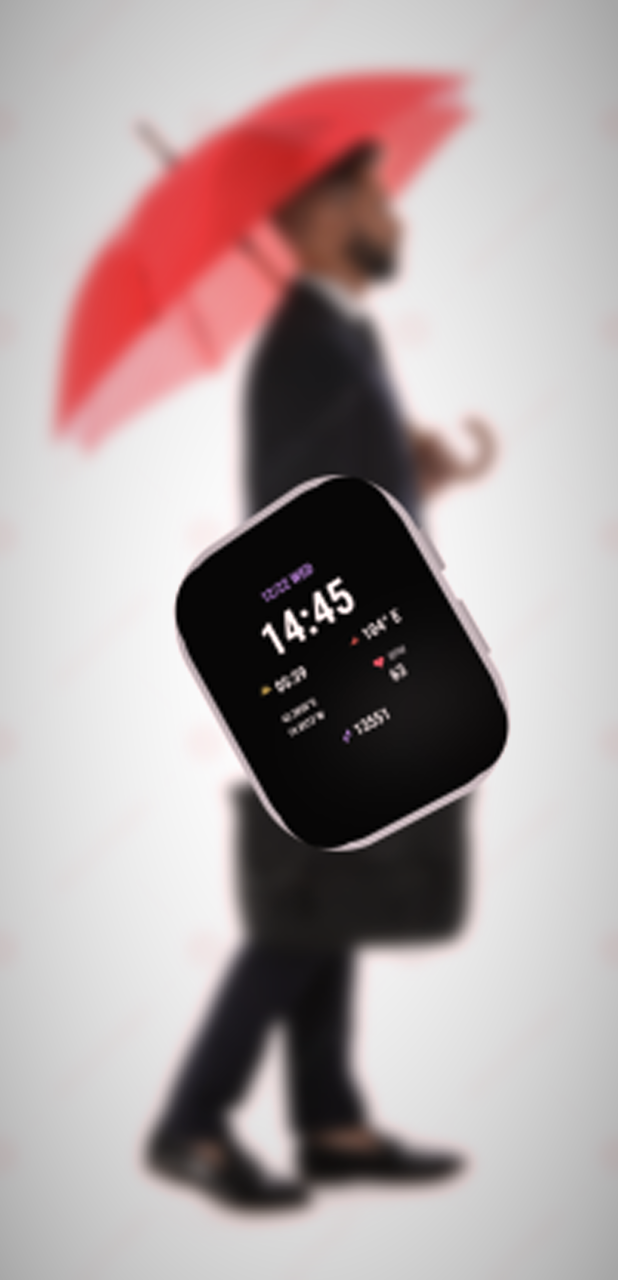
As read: T14:45
